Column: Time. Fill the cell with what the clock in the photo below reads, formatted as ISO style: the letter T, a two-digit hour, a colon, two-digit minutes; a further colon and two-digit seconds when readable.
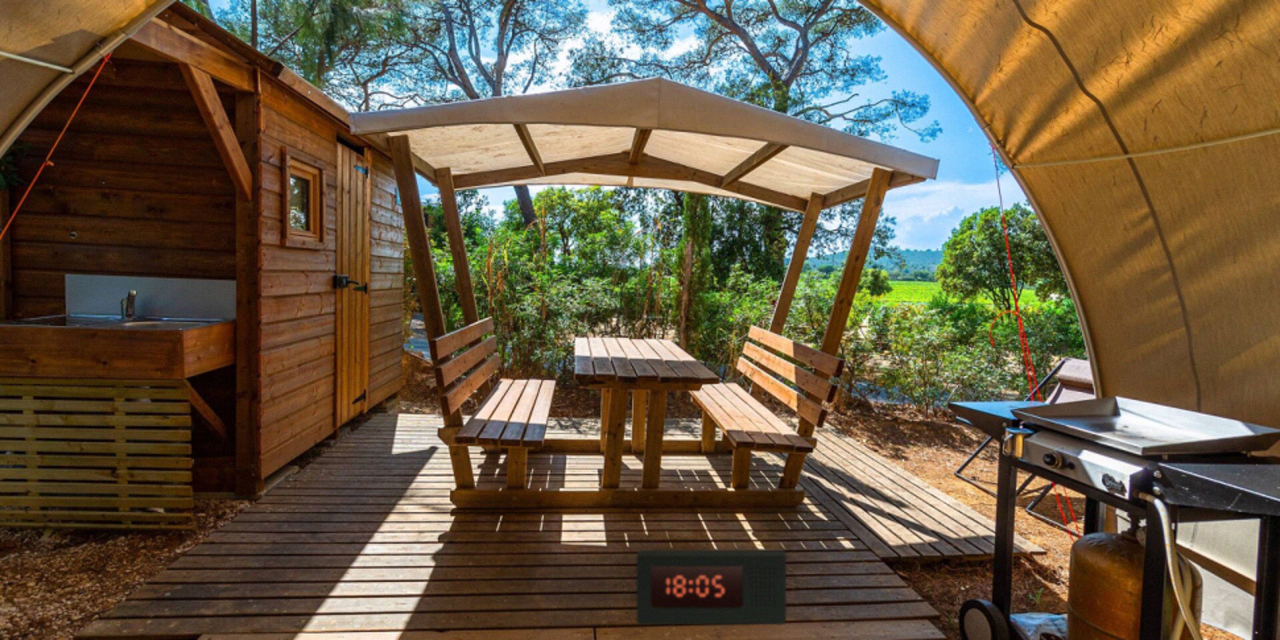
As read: T18:05
